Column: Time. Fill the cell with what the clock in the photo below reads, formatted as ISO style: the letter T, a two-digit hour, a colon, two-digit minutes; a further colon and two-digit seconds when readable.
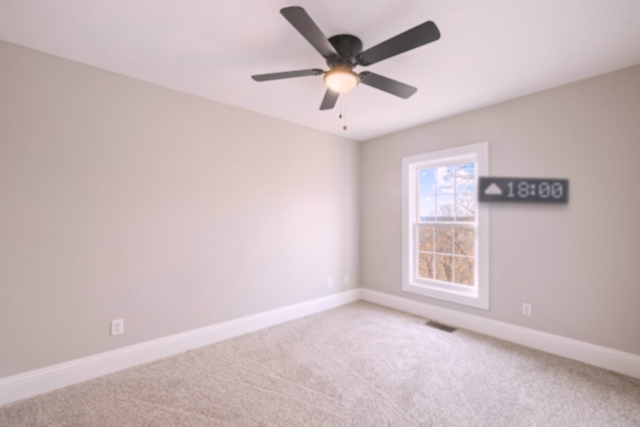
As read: T18:00
